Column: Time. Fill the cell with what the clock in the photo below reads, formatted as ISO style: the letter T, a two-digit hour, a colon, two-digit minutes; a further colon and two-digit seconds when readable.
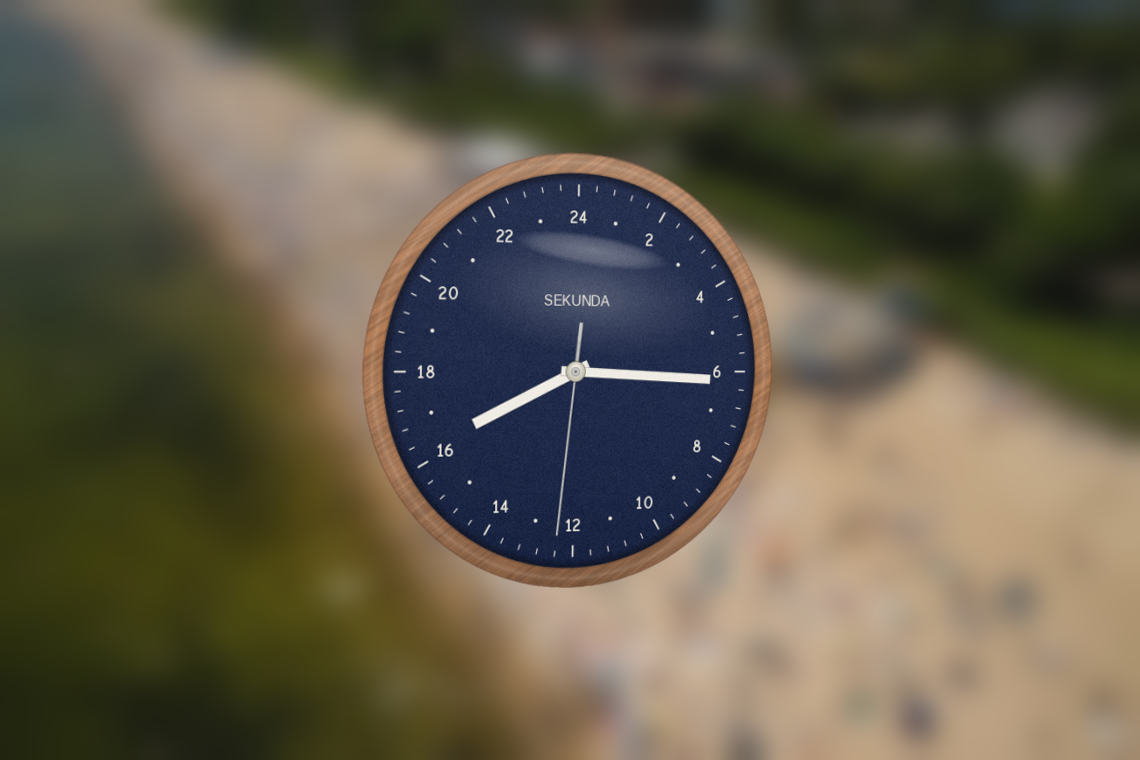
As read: T16:15:31
